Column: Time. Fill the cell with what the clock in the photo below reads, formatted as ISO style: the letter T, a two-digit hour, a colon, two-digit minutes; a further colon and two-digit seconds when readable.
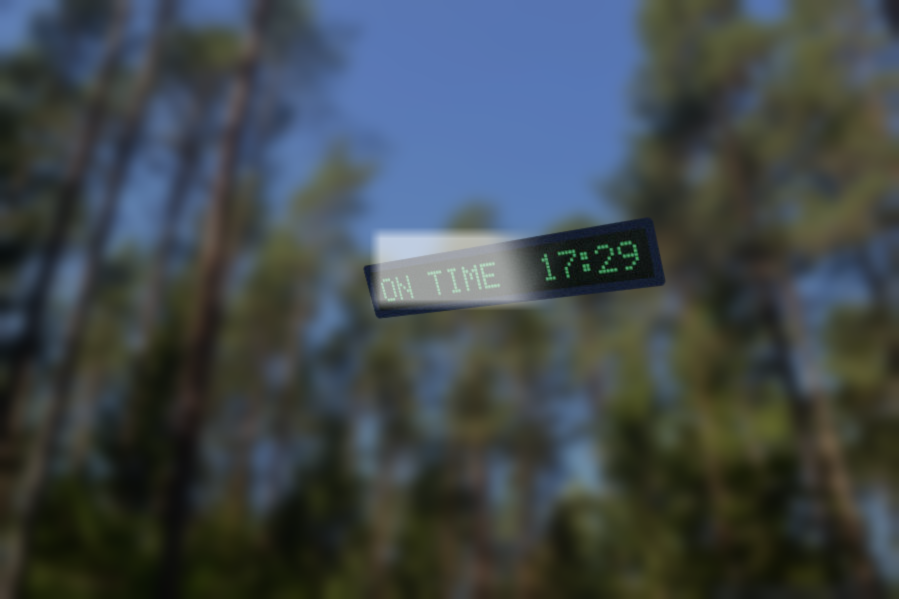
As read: T17:29
